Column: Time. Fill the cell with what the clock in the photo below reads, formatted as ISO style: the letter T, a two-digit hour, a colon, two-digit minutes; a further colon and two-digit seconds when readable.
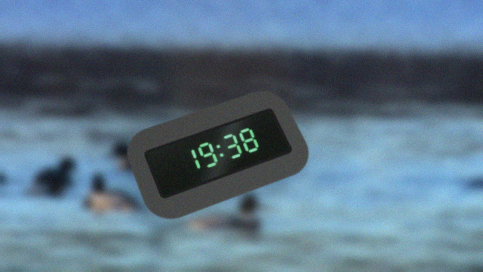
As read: T19:38
